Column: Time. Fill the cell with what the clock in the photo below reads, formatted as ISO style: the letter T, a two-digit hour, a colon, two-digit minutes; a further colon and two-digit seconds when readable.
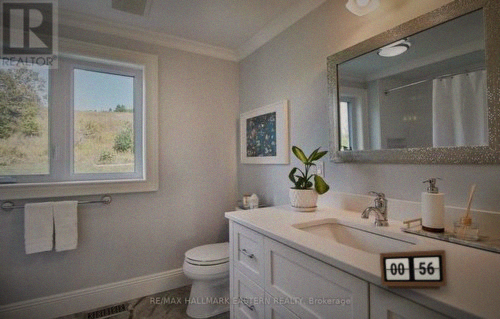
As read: T00:56
